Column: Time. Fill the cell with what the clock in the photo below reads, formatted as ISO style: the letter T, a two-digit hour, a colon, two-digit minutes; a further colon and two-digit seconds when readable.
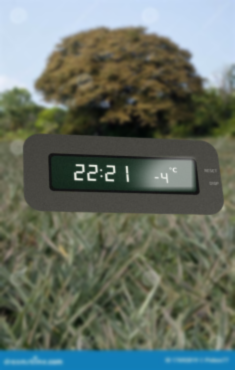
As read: T22:21
